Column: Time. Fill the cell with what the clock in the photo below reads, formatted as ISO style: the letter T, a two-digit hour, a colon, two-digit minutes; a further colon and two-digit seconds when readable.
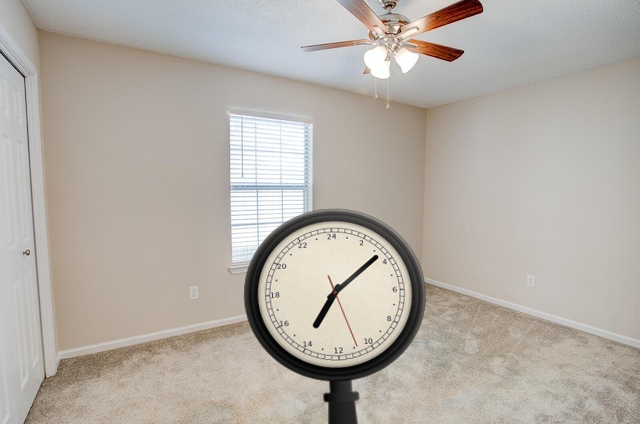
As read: T14:08:27
